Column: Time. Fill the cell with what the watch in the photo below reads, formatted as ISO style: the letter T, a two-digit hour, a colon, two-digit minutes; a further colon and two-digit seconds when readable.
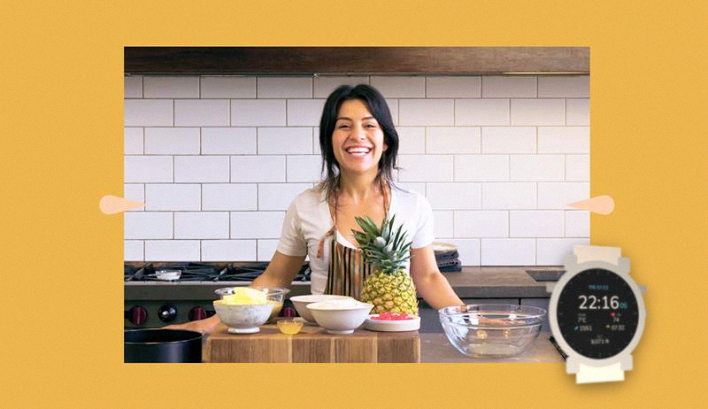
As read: T22:16
